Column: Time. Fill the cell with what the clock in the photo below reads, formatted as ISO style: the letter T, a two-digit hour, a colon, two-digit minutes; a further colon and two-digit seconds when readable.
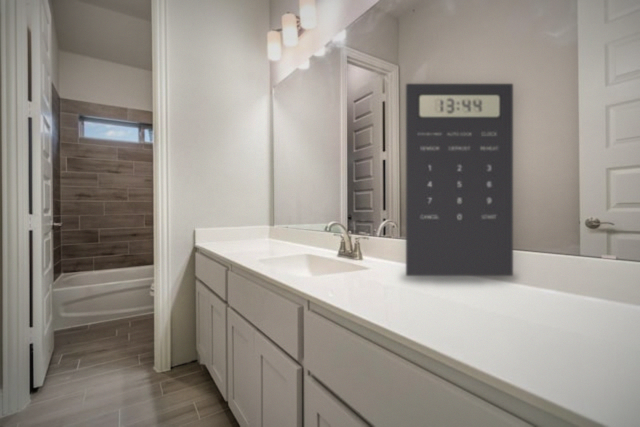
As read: T13:44
